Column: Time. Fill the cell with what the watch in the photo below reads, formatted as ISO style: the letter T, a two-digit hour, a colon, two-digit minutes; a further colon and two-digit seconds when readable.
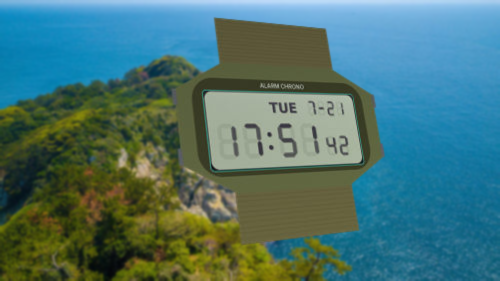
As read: T17:51:42
